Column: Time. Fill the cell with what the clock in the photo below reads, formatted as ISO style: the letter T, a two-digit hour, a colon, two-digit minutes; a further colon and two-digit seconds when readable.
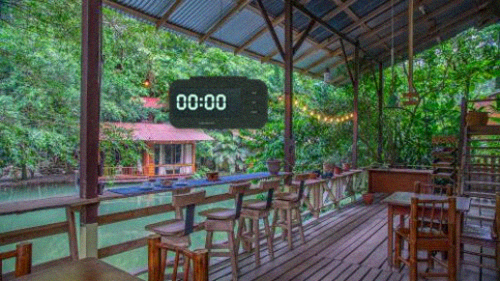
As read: T00:00
